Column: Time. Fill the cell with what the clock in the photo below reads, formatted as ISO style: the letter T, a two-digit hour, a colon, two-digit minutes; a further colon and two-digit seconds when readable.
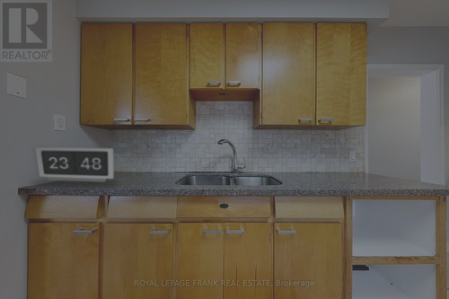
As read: T23:48
